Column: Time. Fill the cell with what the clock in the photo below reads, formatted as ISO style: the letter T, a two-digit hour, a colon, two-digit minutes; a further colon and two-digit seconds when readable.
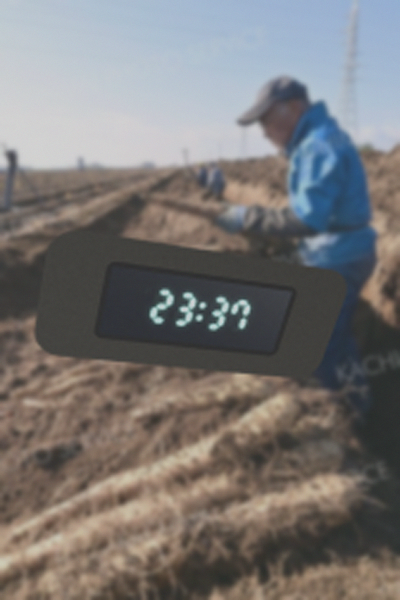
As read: T23:37
